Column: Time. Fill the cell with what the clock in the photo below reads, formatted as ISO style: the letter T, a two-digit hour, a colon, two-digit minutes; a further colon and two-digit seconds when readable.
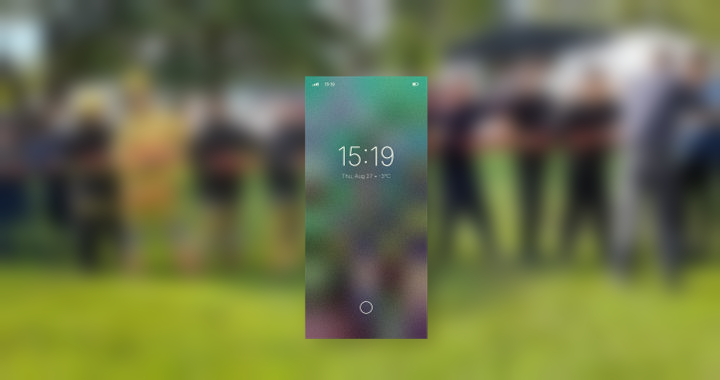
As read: T15:19
